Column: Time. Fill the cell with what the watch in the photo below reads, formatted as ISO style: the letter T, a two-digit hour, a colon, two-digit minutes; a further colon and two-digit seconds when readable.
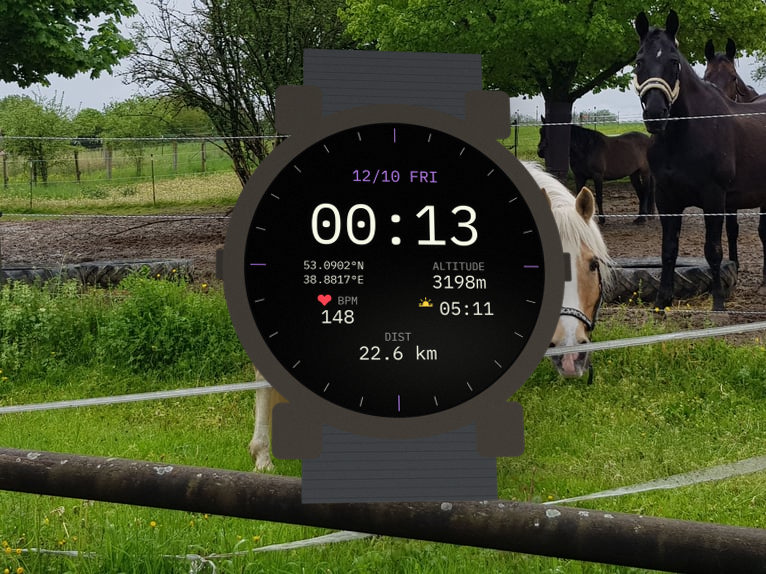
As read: T00:13
